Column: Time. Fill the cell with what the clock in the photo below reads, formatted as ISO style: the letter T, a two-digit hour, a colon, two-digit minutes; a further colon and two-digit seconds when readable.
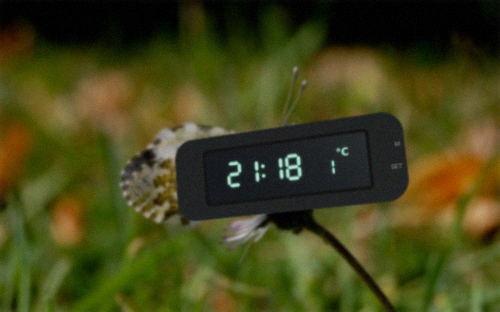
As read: T21:18
